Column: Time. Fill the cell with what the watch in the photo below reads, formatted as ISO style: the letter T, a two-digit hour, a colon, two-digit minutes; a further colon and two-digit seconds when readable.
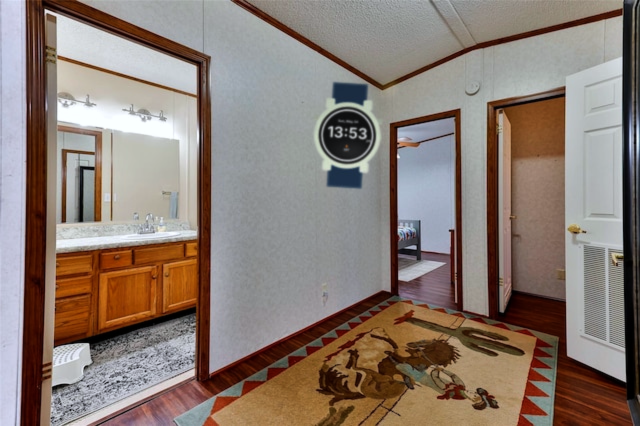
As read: T13:53
